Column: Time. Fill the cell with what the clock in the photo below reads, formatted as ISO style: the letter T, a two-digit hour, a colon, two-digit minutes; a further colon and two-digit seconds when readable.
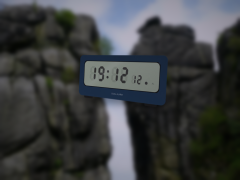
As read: T19:12:12
